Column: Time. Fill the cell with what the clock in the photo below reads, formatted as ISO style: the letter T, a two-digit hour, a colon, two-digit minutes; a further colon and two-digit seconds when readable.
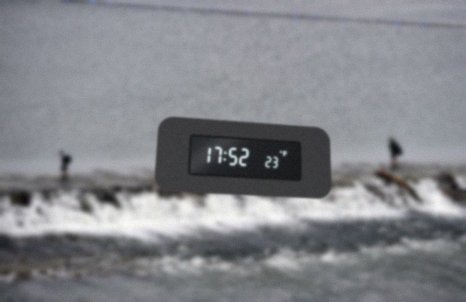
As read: T17:52
